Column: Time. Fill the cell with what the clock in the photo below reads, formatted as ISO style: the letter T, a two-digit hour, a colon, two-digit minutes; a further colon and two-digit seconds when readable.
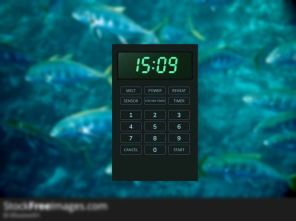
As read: T15:09
